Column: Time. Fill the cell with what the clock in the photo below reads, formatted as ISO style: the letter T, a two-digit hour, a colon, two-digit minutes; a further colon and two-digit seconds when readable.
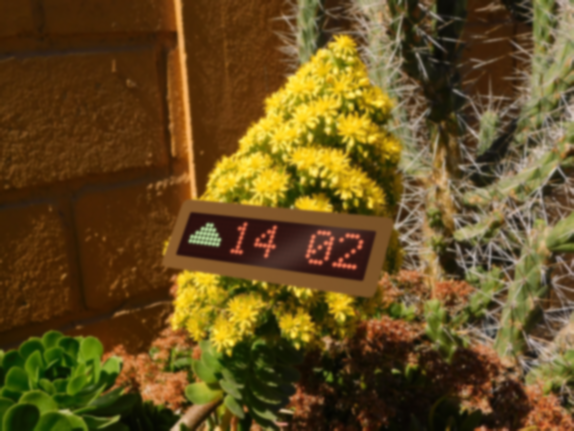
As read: T14:02
